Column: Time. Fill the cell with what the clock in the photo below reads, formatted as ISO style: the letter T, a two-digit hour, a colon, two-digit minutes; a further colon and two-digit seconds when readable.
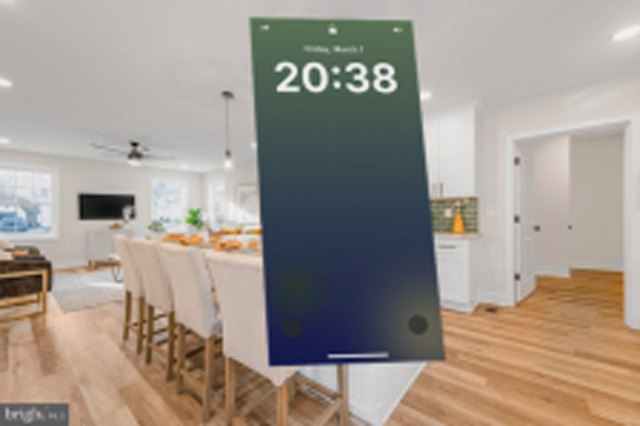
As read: T20:38
